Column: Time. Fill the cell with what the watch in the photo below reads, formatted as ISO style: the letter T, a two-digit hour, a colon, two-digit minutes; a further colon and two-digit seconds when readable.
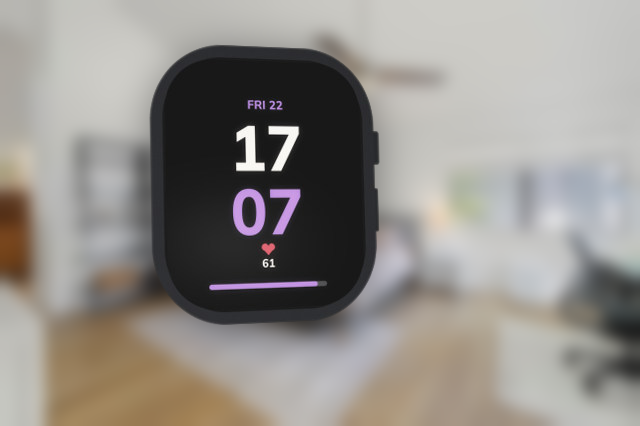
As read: T17:07
